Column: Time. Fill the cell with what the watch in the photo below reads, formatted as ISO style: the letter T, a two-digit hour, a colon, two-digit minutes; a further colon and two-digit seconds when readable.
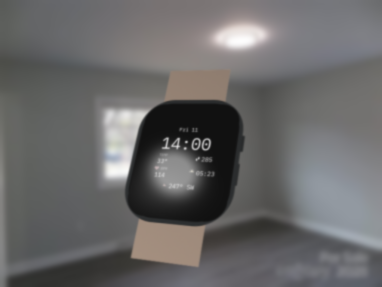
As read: T14:00
